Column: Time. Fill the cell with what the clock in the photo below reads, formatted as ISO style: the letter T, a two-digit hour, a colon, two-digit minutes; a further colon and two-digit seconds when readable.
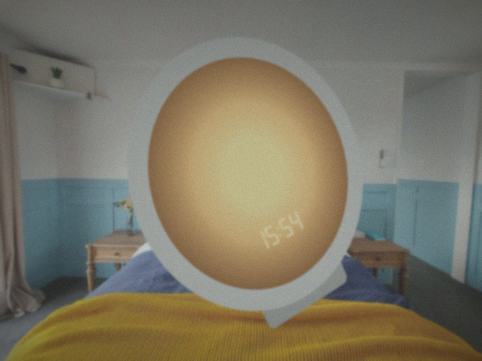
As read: T15:54
